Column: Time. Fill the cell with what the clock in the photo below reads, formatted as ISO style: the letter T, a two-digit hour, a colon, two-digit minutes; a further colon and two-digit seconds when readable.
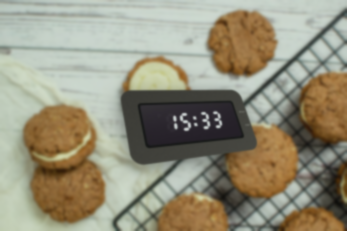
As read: T15:33
